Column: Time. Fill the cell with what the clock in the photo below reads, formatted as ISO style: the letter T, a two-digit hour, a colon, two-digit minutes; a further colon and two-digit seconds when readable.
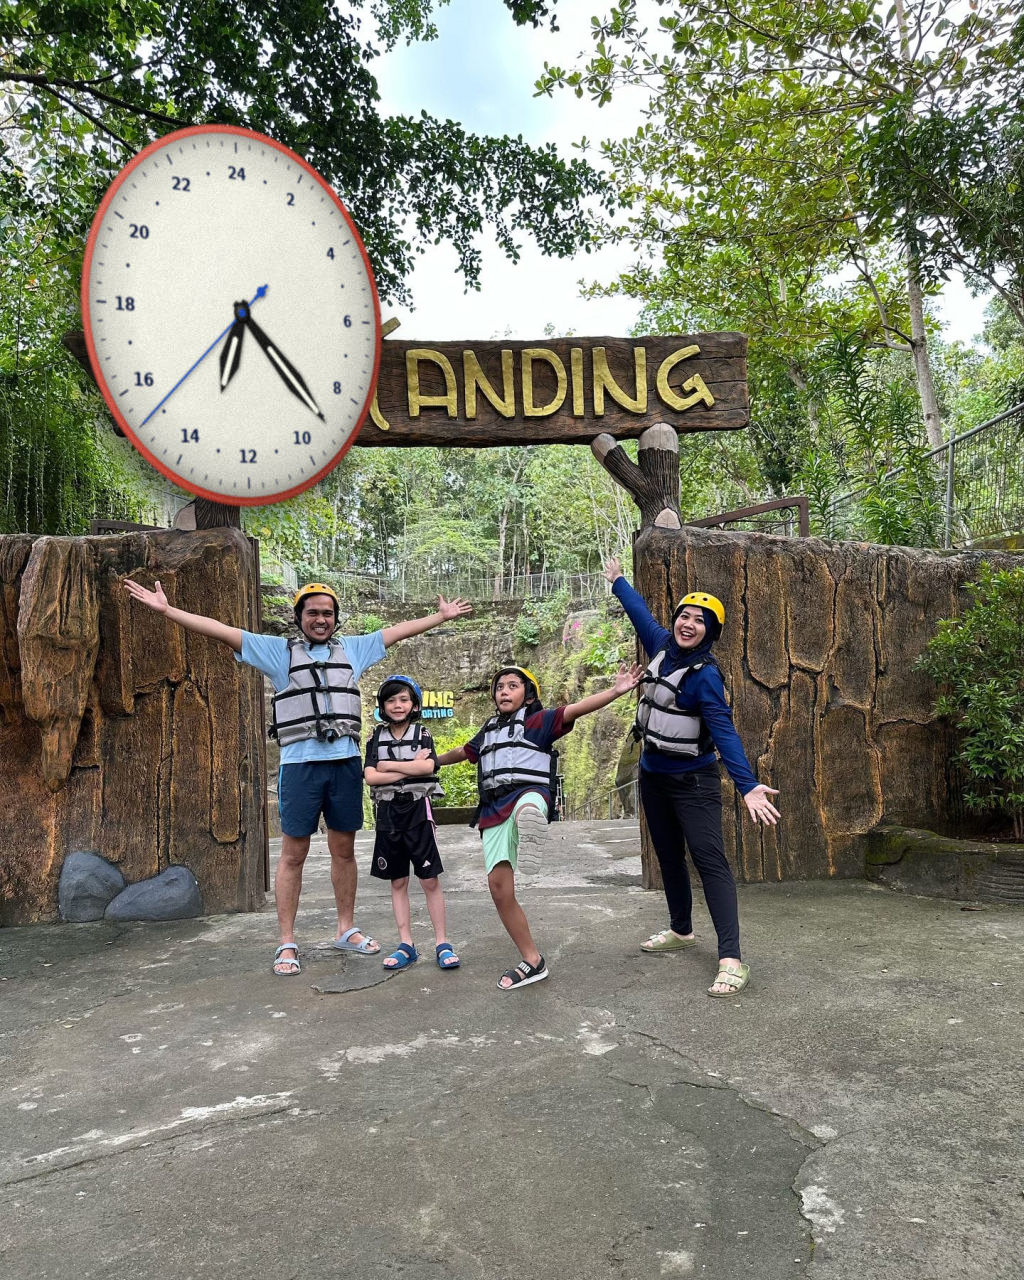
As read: T13:22:38
